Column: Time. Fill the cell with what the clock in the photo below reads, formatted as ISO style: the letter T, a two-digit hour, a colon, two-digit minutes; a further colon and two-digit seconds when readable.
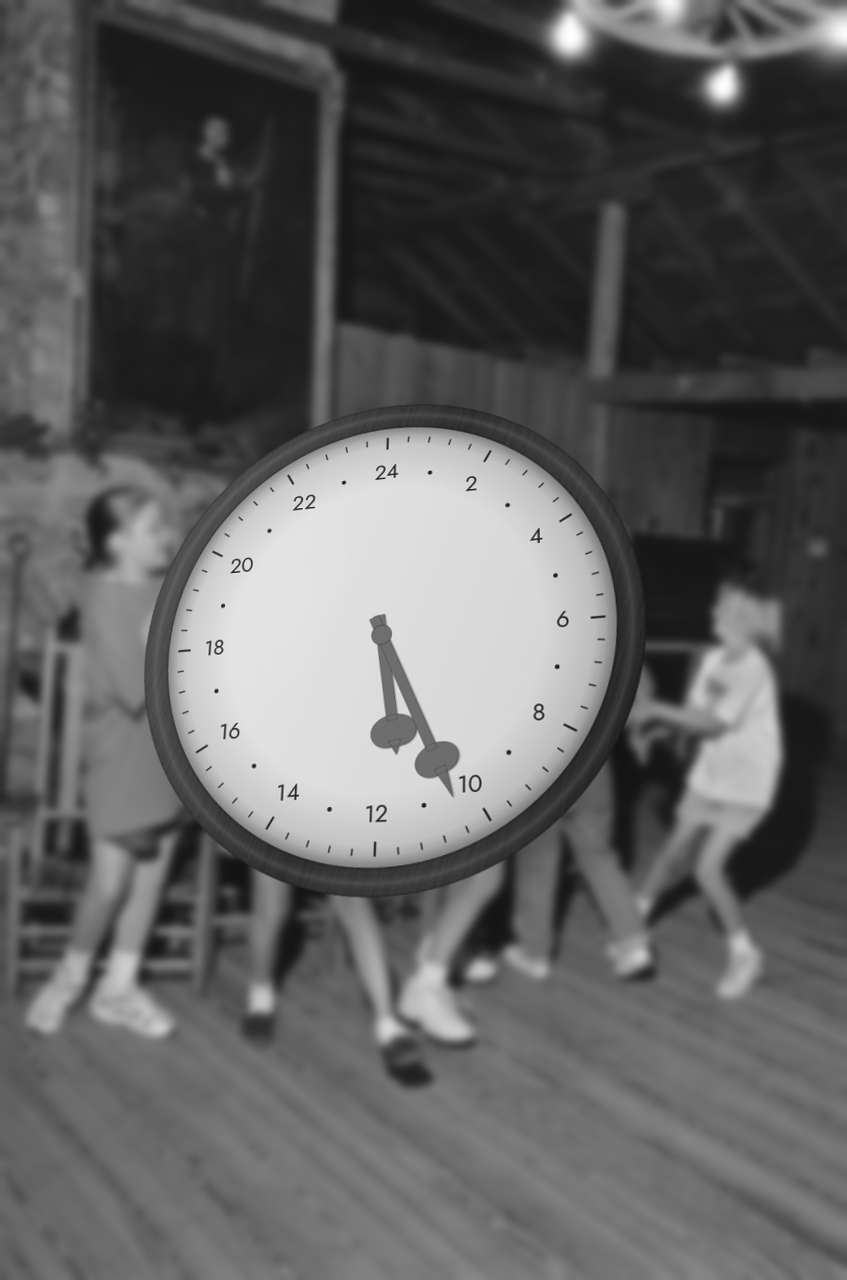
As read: T11:26
